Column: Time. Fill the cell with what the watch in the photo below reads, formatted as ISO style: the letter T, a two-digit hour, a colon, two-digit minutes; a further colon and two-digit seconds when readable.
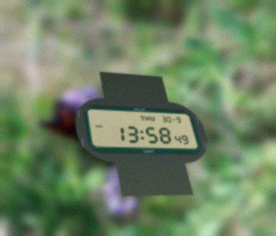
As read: T13:58
